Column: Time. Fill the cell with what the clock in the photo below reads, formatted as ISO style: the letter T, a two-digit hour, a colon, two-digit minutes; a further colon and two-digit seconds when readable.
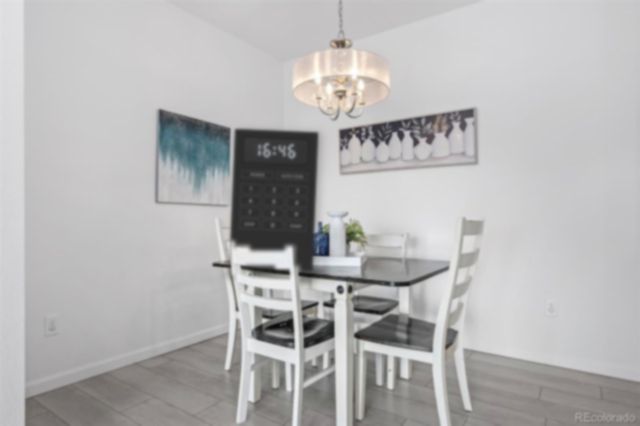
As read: T16:46
